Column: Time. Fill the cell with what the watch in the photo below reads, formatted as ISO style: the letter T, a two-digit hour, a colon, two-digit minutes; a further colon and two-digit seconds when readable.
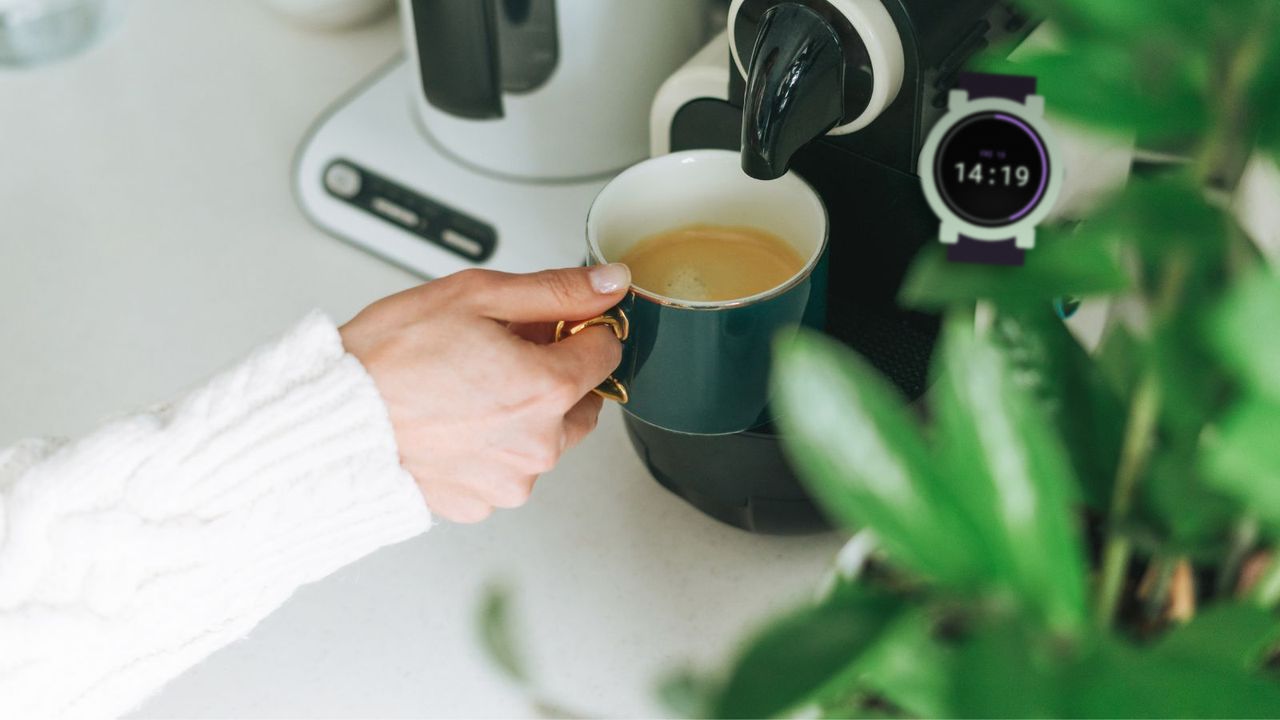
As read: T14:19
